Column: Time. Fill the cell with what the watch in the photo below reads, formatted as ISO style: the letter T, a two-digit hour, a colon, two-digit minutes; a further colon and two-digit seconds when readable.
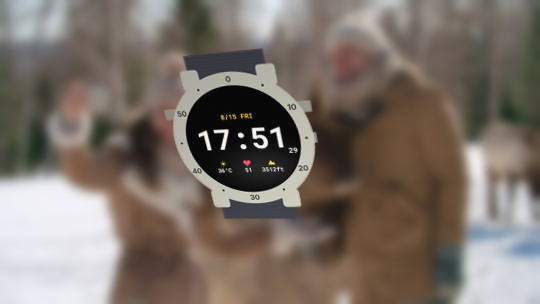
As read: T17:51
